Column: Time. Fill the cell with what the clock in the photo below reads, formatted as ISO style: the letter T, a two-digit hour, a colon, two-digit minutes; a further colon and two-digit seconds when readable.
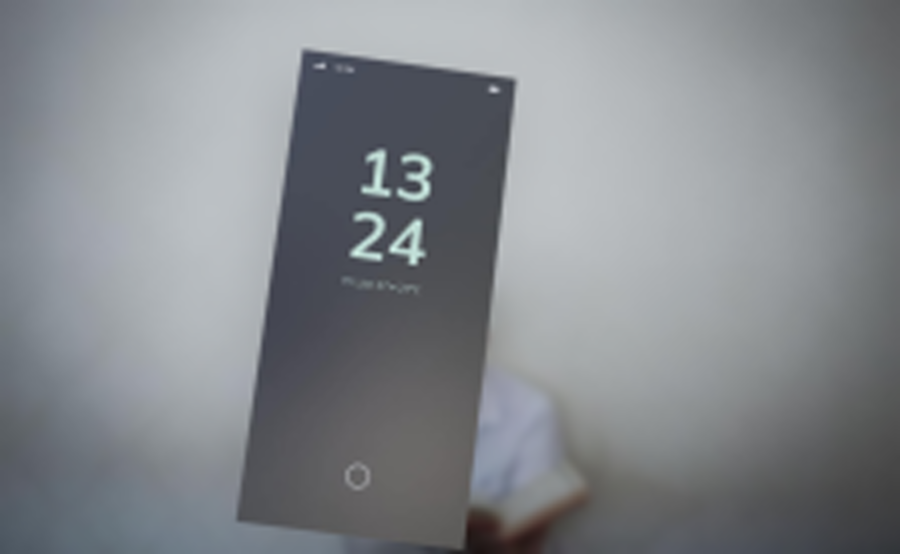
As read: T13:24
